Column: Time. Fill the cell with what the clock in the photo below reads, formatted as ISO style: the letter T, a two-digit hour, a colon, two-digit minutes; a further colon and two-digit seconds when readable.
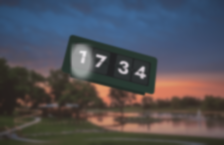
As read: T17:34
